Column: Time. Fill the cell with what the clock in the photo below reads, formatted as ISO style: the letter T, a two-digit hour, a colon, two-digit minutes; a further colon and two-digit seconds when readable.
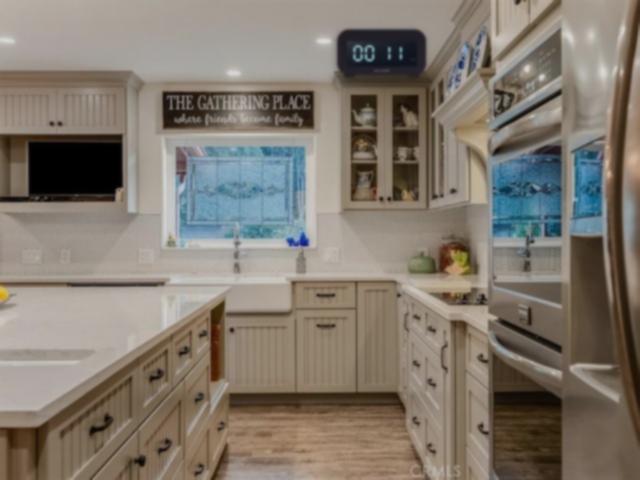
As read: T00:11
